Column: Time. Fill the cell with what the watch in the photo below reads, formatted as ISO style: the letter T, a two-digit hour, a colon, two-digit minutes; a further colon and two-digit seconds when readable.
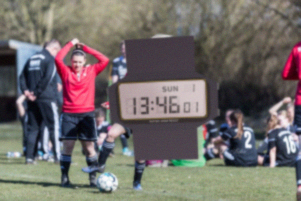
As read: T13:46:01
